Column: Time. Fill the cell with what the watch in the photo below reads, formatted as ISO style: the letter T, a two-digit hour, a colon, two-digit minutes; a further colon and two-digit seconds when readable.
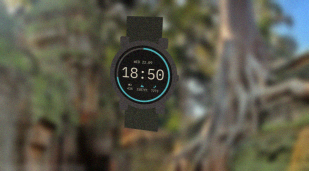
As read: T18:50
